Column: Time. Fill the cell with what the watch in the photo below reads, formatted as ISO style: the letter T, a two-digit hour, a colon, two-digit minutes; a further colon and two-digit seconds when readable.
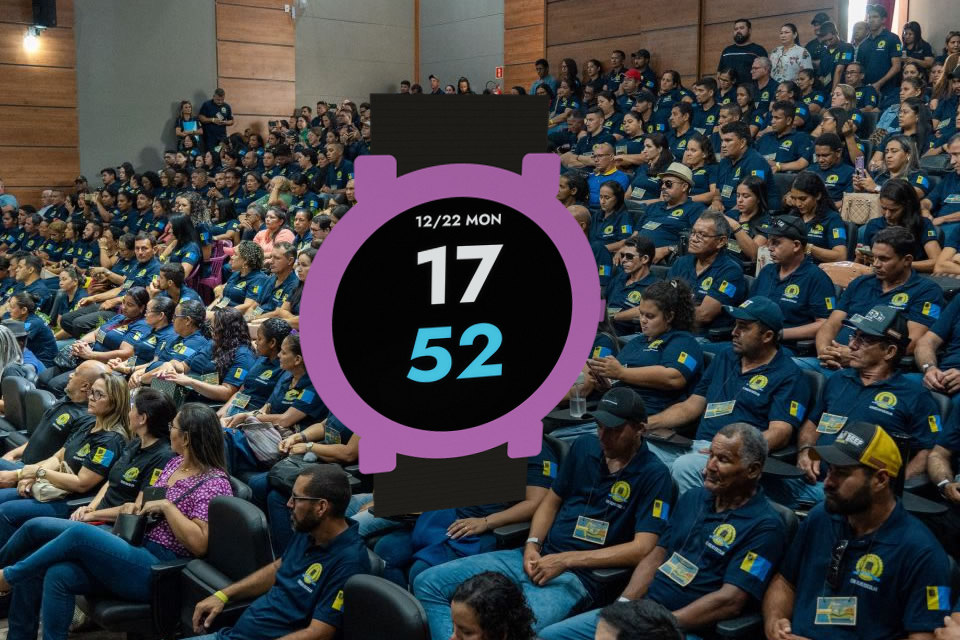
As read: T17:52
